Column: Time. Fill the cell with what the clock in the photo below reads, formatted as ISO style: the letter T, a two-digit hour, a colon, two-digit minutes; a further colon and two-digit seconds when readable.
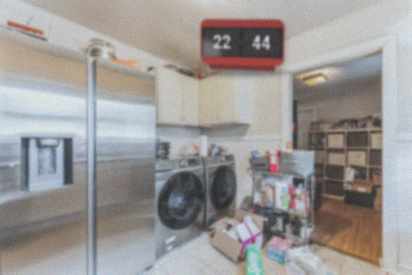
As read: T22:44
